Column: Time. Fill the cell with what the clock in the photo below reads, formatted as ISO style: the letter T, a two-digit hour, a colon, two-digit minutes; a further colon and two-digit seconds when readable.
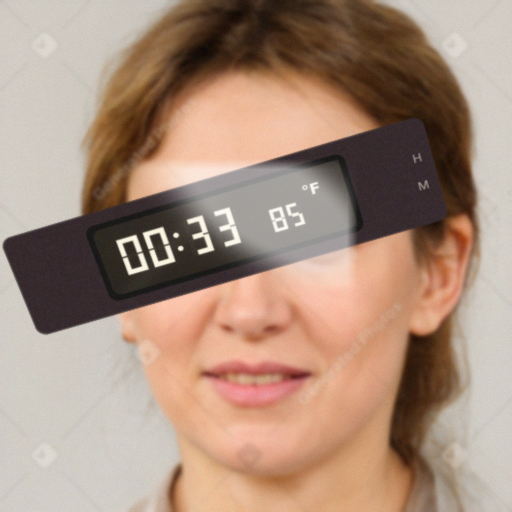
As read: T00:33
